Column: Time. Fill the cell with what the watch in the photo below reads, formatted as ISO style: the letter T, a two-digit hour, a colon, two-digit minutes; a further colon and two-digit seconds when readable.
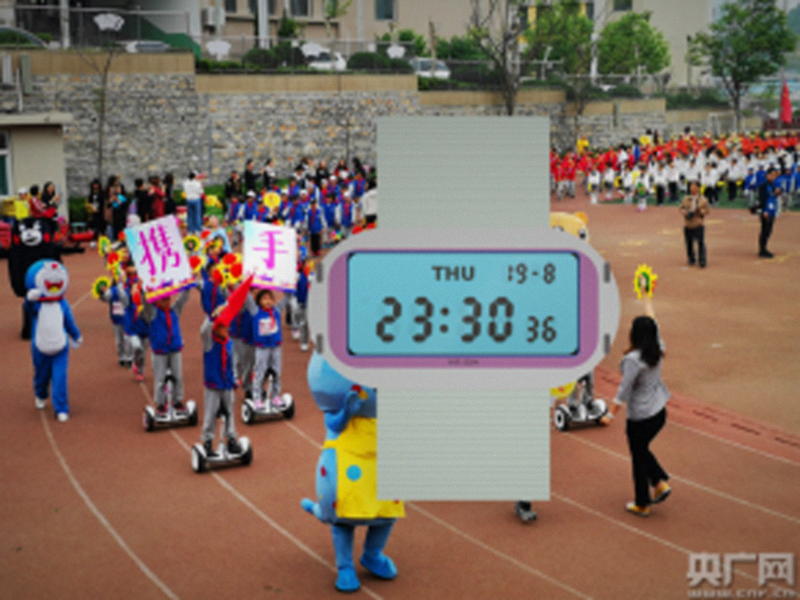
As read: T23:30:36
